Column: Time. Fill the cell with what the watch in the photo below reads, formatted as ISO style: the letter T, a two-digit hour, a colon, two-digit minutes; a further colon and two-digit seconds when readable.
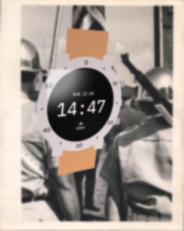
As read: T14:47
